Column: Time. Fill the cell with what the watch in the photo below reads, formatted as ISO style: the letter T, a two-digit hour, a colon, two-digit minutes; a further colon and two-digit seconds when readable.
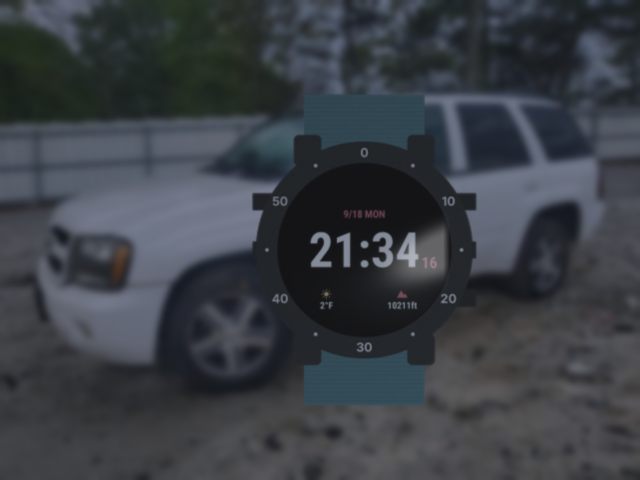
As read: T21:34:16
